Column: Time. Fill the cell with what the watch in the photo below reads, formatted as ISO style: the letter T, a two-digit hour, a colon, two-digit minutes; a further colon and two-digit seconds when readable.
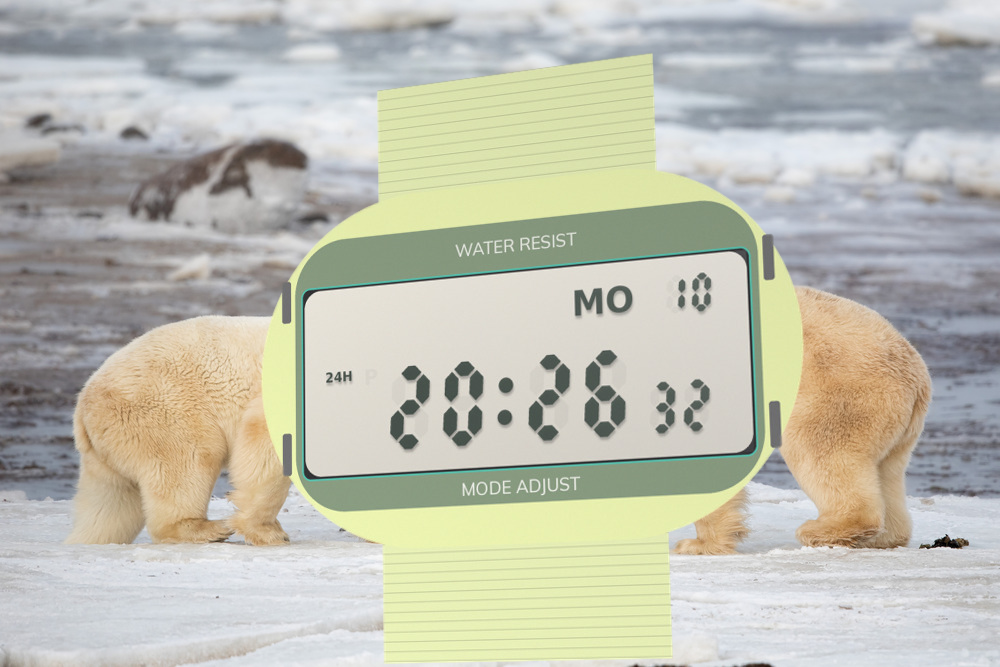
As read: T20:26:32
